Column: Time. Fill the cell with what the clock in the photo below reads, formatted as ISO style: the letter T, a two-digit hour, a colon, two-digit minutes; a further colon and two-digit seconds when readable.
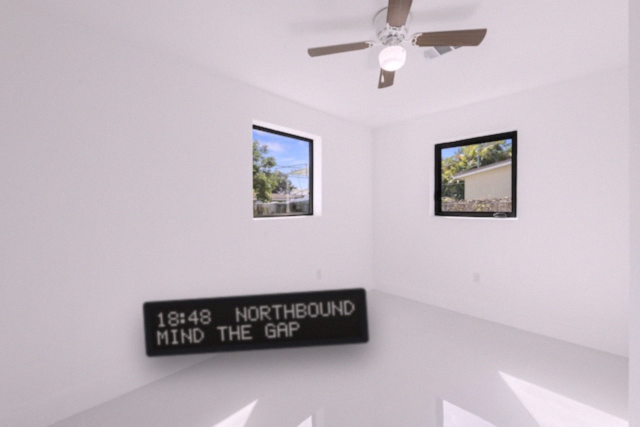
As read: T18:48
